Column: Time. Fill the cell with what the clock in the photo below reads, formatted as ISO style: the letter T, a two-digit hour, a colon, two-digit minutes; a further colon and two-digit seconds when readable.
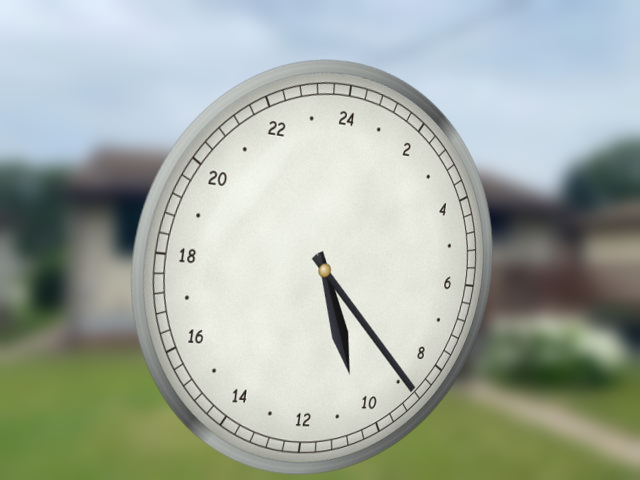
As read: T10:22
